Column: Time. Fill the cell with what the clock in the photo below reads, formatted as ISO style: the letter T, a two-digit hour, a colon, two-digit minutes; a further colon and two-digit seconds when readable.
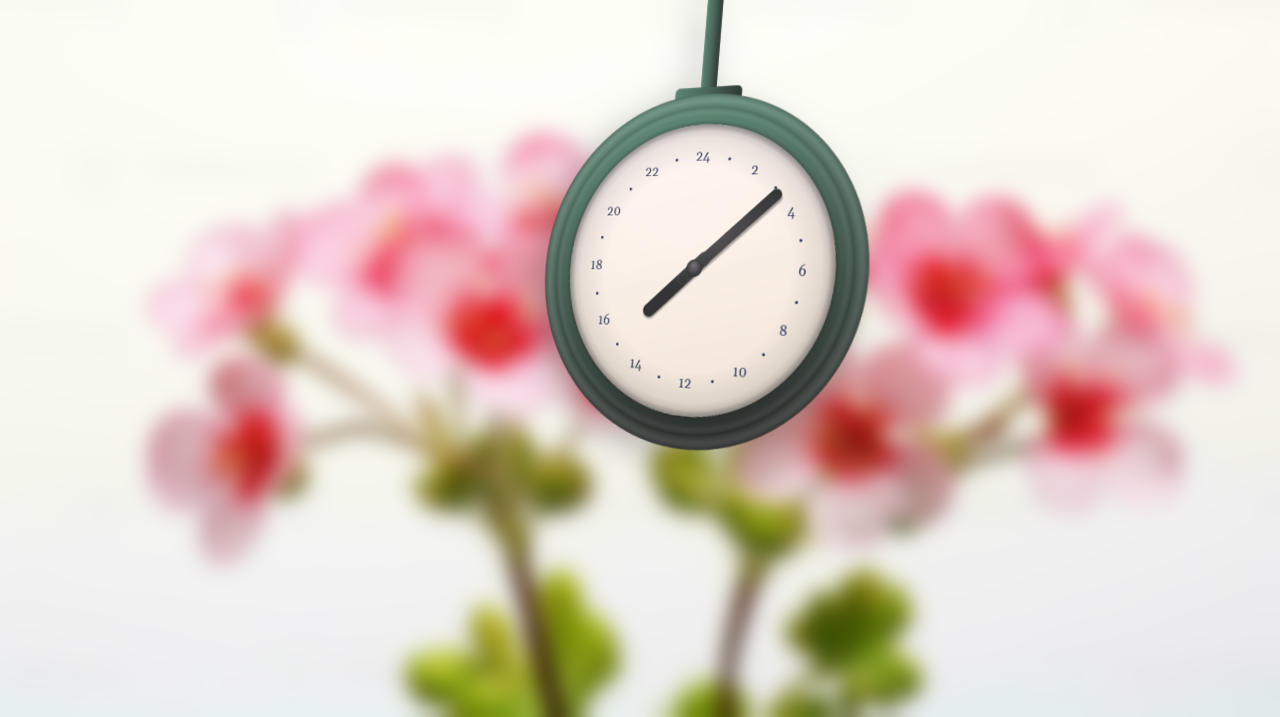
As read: T15:08
